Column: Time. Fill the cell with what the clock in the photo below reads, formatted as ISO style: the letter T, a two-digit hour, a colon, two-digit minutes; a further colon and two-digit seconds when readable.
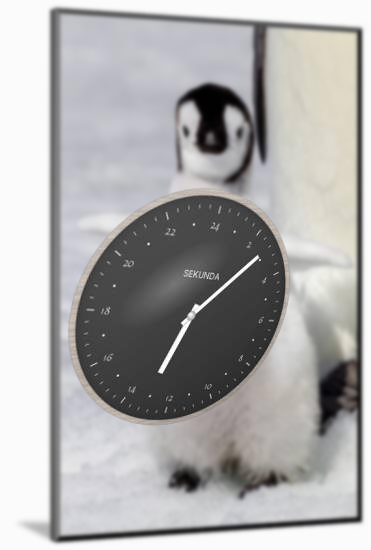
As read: T13:07
